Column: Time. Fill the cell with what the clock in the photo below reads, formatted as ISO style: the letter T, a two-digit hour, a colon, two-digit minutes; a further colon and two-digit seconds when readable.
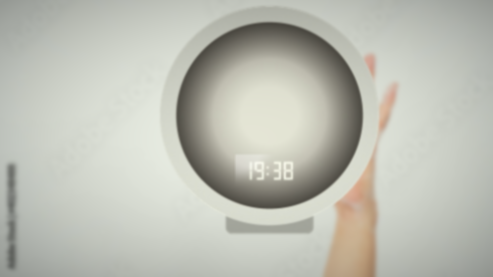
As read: T19:38
